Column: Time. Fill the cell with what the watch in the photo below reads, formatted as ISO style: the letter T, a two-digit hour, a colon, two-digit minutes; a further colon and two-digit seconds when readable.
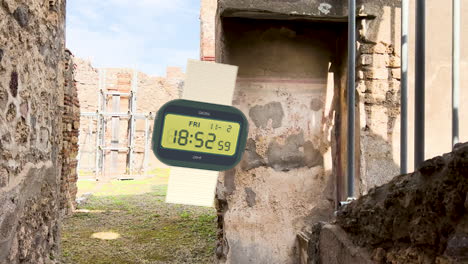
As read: T18:52:59
